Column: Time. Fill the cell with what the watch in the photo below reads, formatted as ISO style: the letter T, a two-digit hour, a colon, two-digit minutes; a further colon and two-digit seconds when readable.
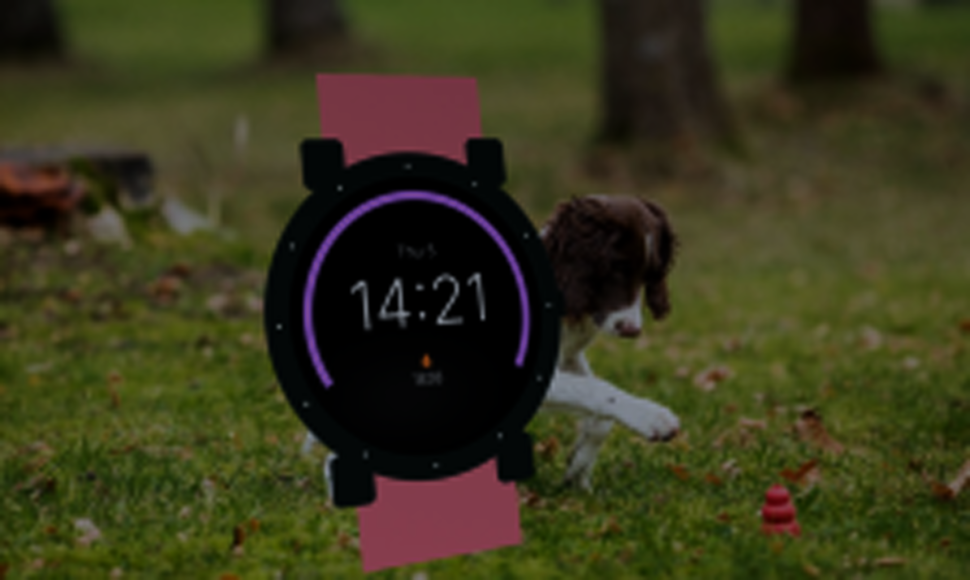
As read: T14:21
